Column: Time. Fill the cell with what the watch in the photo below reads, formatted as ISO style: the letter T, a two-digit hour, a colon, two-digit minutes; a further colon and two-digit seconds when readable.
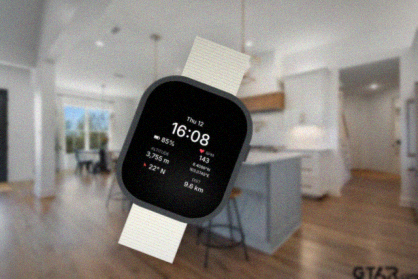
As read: T16:08
